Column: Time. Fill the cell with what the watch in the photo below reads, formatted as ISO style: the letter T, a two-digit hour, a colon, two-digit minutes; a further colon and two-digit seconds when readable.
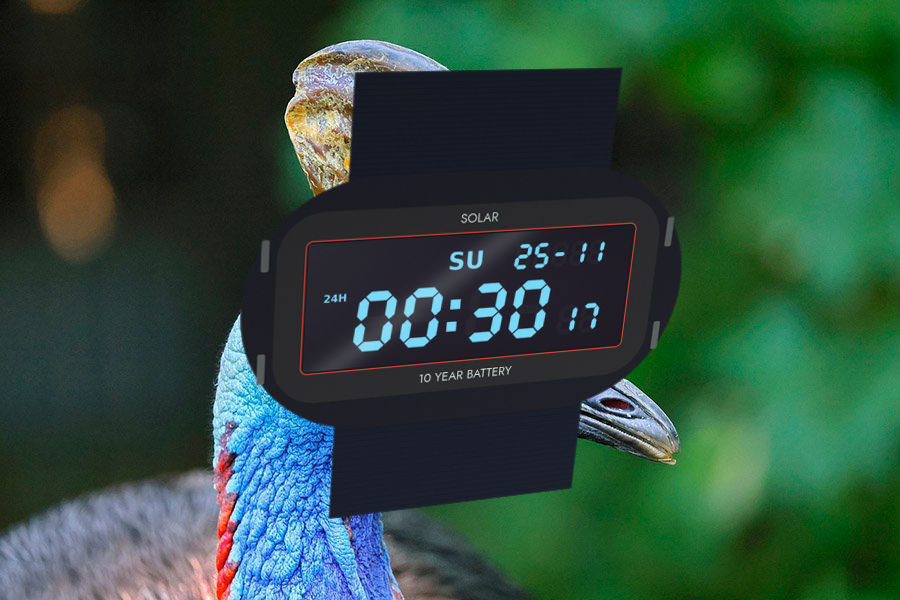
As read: T00:30:17
